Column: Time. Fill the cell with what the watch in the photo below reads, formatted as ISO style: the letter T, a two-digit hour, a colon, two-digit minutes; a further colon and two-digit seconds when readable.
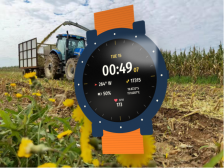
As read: T00:49
